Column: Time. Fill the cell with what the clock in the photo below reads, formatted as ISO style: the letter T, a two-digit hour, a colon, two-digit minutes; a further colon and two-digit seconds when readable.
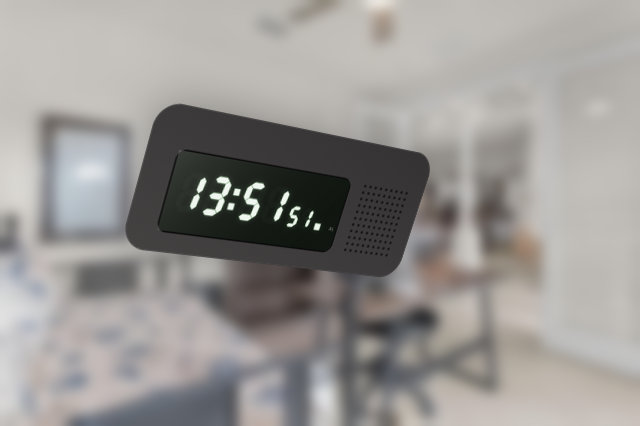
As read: T13:51:51
